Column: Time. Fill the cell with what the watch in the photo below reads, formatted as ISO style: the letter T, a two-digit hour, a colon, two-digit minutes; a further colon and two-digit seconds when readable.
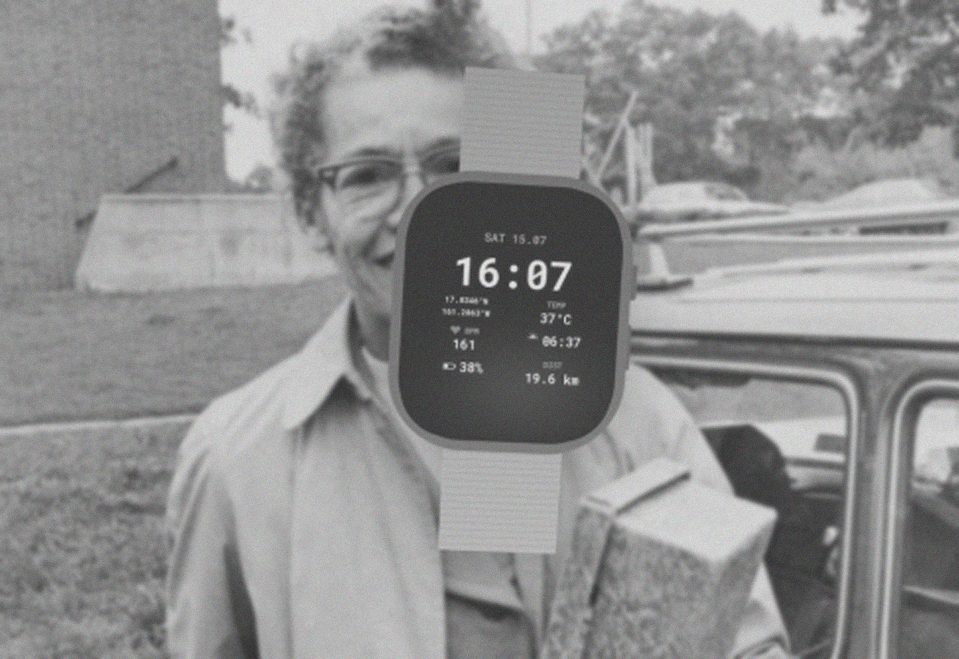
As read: T16:07
